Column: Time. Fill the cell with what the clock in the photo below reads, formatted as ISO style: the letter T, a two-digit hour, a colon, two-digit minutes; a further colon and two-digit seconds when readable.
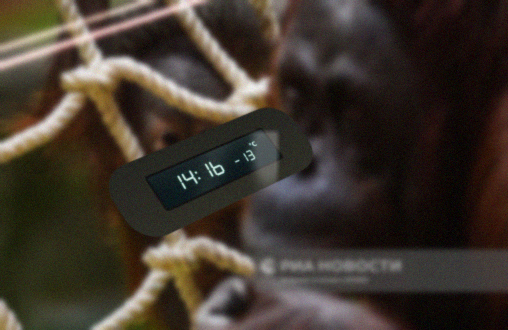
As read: T14:16
